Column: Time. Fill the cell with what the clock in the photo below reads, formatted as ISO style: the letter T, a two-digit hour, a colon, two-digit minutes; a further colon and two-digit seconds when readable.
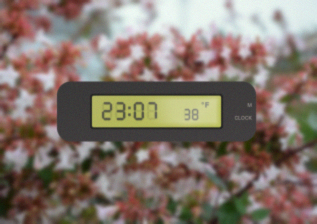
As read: T23:07
